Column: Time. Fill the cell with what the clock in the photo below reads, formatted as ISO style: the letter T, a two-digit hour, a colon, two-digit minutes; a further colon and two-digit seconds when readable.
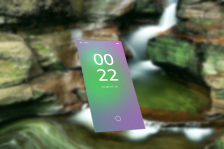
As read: T00:22
